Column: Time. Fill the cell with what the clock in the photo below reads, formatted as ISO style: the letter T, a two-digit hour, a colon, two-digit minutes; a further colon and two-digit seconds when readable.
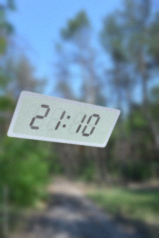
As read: T21:10
